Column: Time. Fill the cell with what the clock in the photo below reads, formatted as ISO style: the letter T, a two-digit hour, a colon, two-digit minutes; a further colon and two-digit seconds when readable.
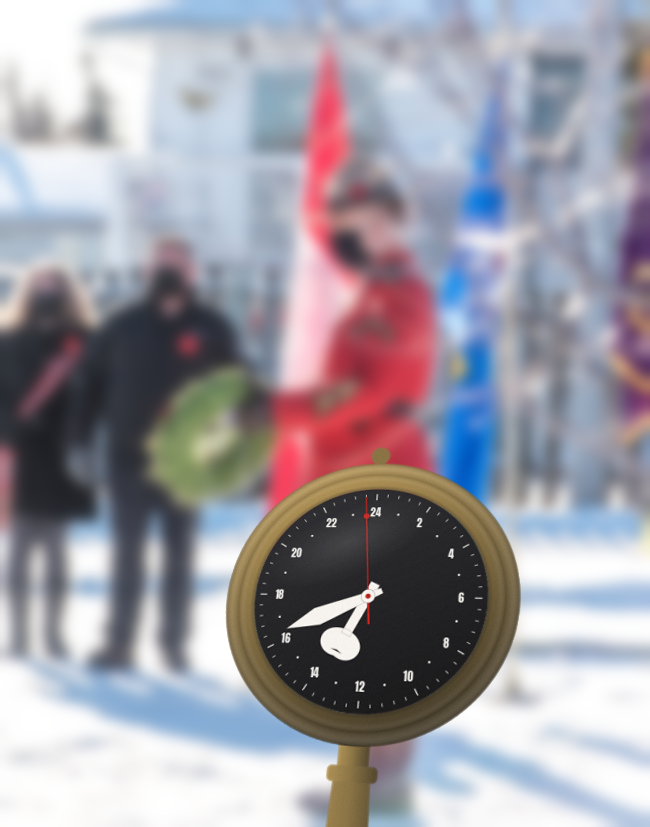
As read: T13:40:59
